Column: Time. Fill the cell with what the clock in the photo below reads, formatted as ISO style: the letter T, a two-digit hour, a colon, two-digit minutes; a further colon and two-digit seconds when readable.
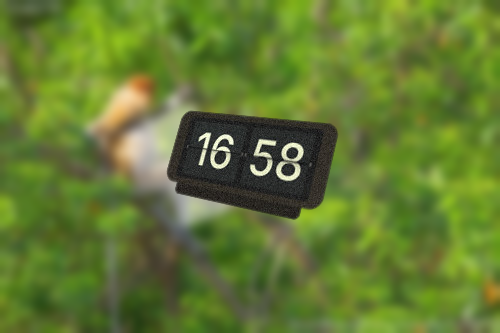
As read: T16:58
